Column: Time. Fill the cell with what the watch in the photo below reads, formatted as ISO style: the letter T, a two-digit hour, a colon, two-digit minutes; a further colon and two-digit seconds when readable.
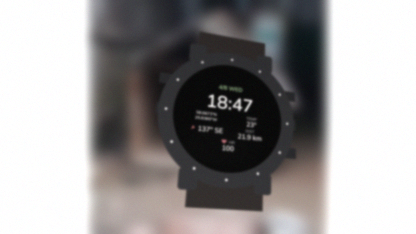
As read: T18:47
